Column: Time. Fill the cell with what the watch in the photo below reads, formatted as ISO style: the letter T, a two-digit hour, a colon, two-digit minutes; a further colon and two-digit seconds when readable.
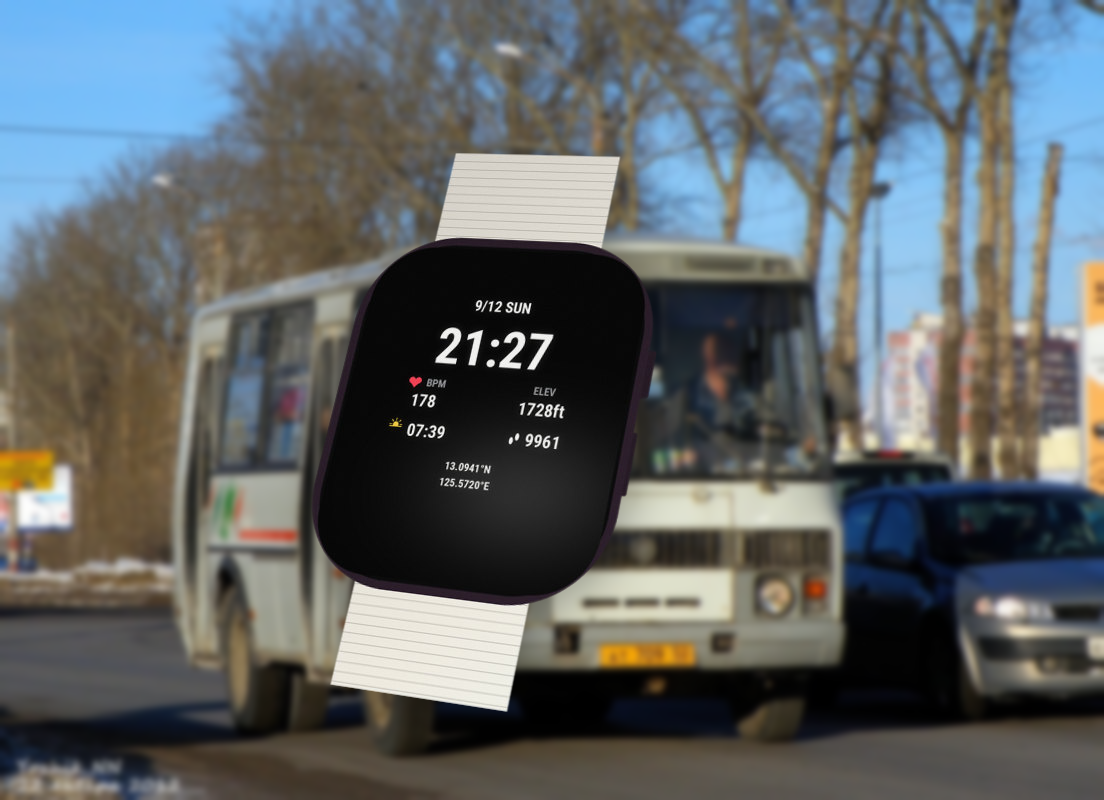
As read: T21:27
